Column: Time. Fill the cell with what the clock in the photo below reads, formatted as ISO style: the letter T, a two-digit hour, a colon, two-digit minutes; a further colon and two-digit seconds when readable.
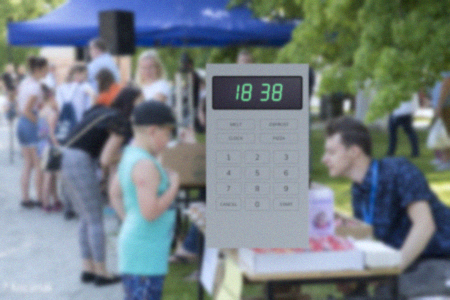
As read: T18:38
